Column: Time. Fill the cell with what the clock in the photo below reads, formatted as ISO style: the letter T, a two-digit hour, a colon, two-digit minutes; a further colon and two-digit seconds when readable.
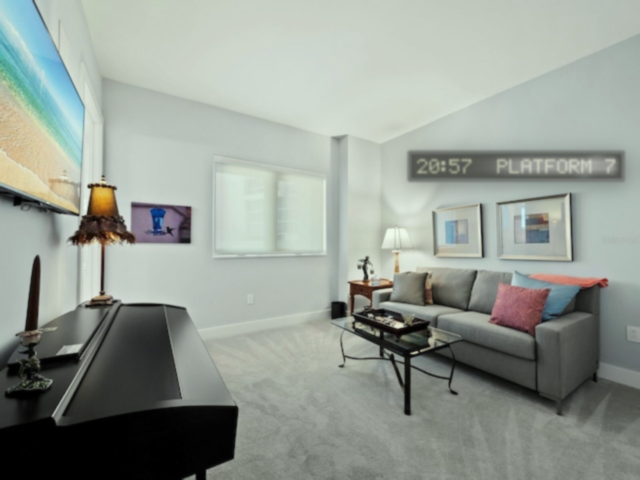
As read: T20:57
